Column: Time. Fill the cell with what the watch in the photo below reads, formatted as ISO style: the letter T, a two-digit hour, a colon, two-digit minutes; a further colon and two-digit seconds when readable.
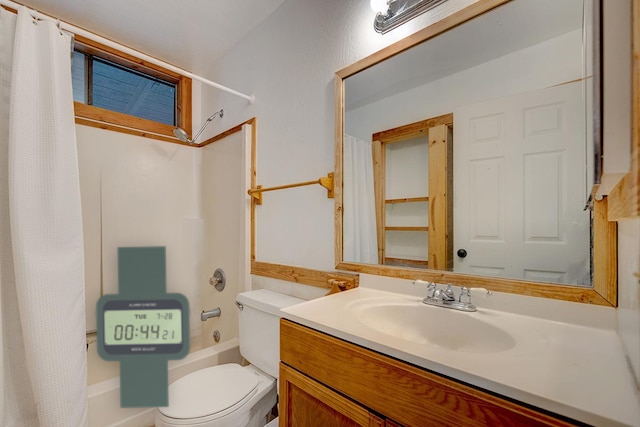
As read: T00:44:21
